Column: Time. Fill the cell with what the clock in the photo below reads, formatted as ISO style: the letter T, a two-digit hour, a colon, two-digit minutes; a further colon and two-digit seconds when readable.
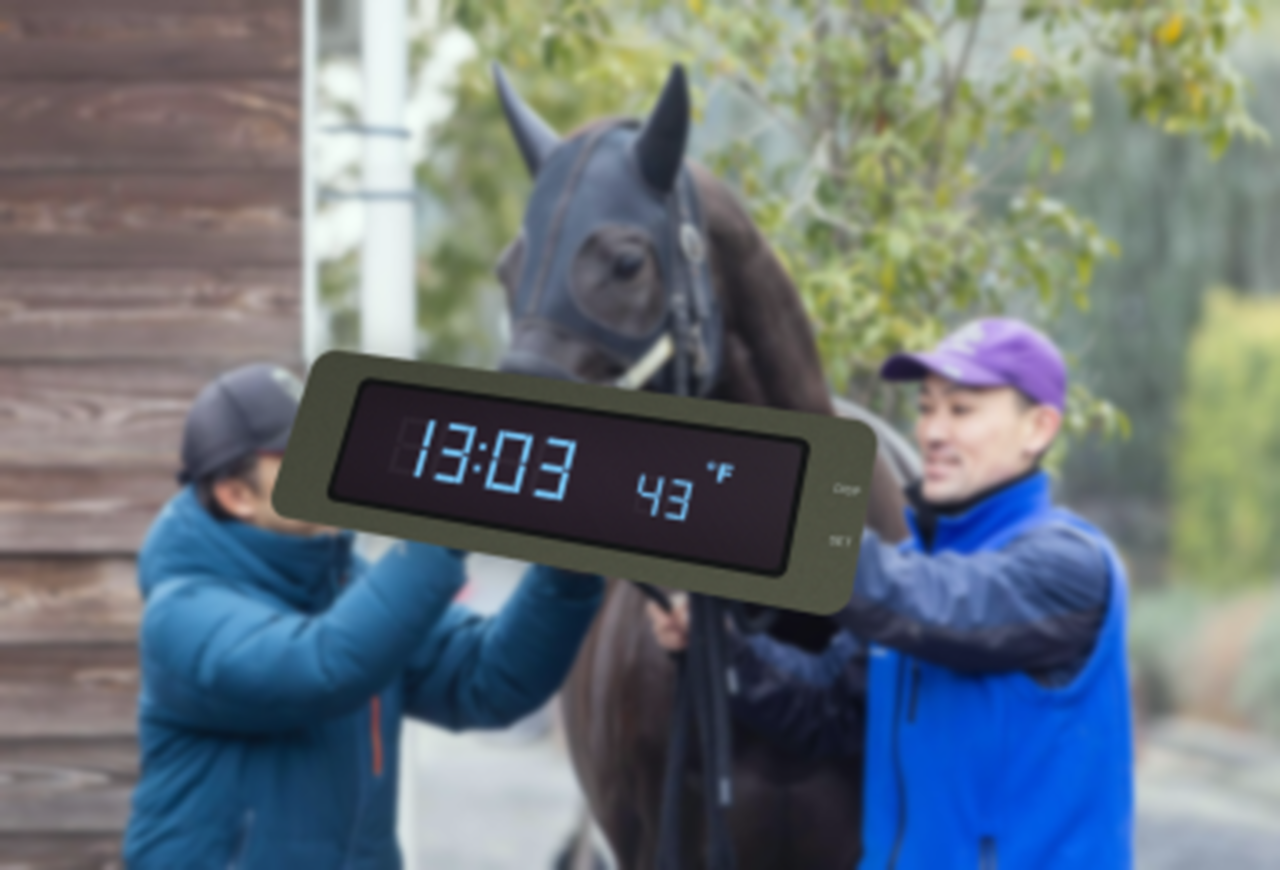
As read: T13:03
